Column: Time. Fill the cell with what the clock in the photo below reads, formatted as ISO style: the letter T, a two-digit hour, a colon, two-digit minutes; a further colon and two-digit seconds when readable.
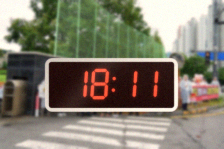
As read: T18:11
